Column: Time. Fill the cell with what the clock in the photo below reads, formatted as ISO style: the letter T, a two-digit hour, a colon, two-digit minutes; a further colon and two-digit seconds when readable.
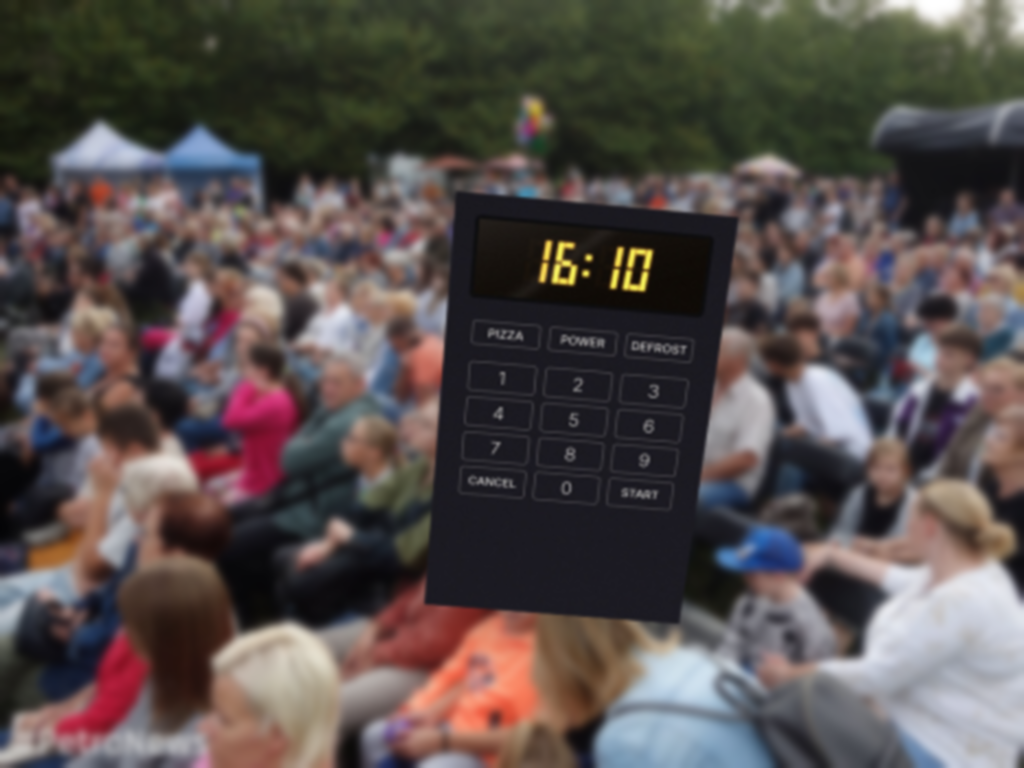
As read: T16:10
